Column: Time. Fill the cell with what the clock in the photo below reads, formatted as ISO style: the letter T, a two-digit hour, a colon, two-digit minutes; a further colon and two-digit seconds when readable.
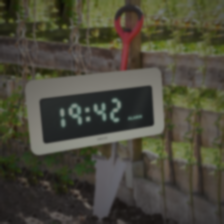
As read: T19:42
